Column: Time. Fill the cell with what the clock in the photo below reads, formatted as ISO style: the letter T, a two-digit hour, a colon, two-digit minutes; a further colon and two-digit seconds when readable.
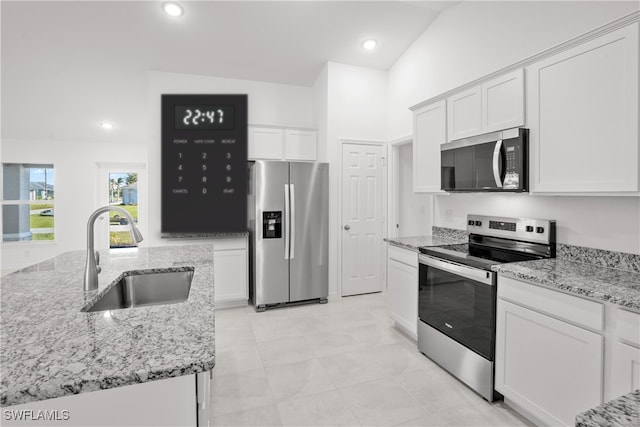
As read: T22:47
